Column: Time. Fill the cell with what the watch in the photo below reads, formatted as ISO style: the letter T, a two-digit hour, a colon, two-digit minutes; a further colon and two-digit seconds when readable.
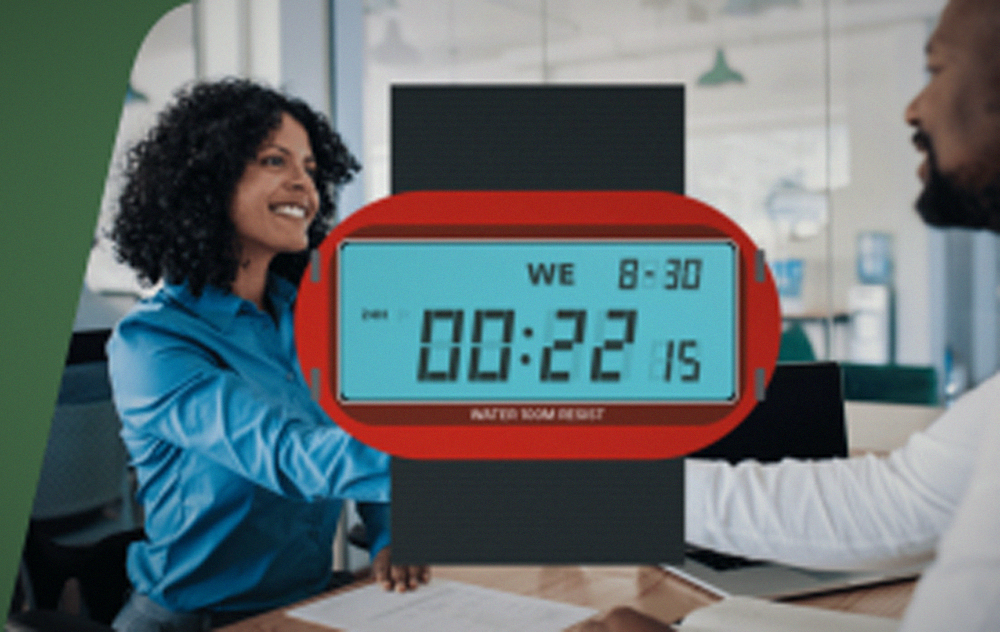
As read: T00:22:15
